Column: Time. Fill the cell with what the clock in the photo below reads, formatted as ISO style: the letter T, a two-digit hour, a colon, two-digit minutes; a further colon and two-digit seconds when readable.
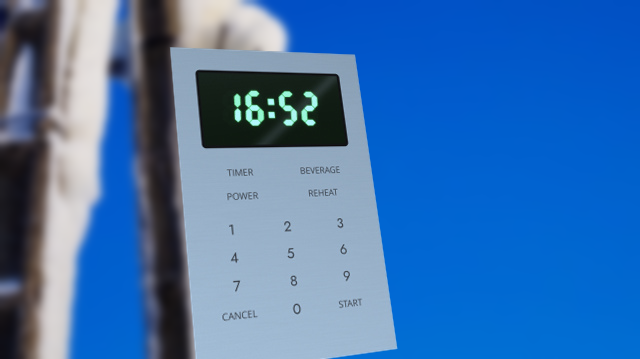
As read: T16:52
